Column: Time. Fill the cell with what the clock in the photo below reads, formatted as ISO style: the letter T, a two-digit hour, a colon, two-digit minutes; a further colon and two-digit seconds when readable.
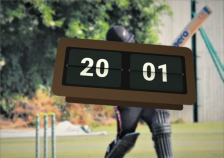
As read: T20:01
